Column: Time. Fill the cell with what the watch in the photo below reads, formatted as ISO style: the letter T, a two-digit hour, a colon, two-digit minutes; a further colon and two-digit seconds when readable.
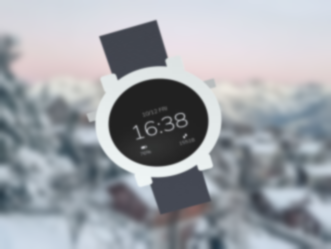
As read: T16:38
